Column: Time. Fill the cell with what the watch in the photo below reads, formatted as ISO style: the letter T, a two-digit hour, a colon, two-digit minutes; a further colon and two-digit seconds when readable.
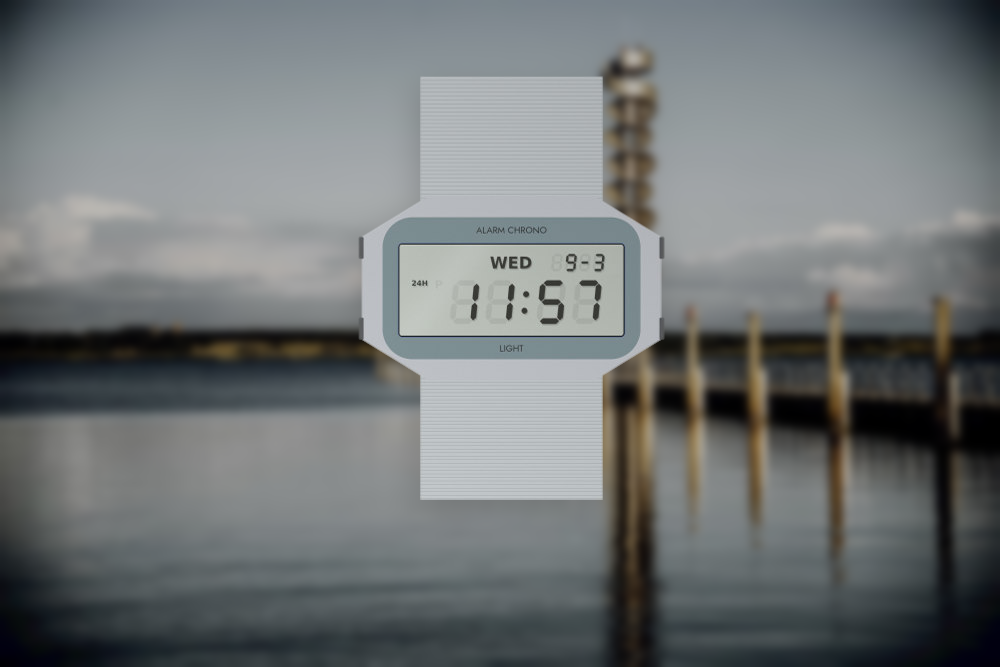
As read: T11:57
